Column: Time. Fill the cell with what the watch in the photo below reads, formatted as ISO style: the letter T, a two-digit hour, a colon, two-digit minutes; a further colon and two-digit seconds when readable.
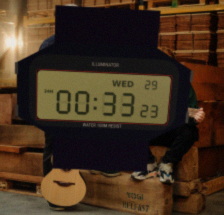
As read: T00:33:23
